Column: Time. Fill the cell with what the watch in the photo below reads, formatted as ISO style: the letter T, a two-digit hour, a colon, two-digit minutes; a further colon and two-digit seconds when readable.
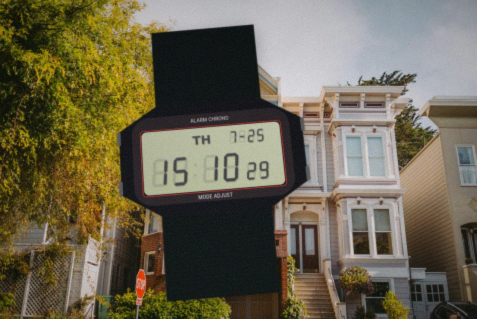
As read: T15:10:29
